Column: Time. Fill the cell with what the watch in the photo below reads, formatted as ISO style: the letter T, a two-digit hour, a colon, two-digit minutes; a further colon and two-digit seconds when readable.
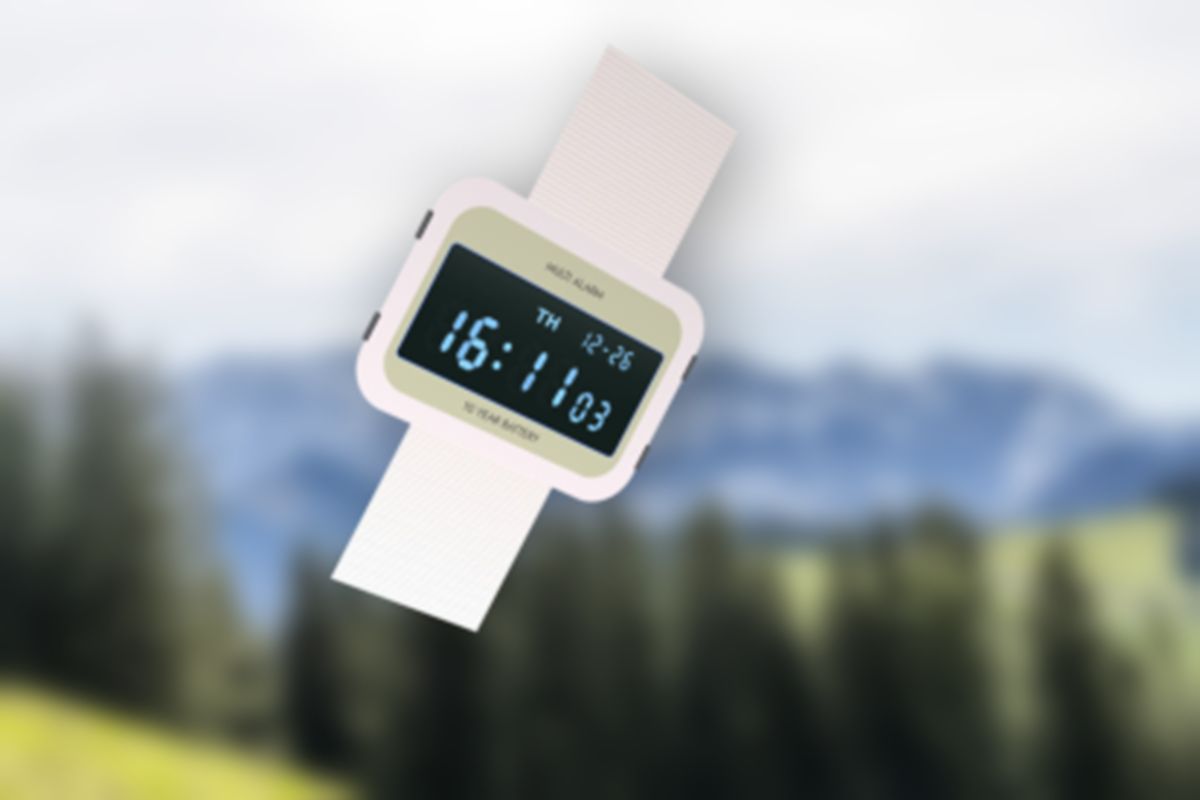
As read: T16:11:03
